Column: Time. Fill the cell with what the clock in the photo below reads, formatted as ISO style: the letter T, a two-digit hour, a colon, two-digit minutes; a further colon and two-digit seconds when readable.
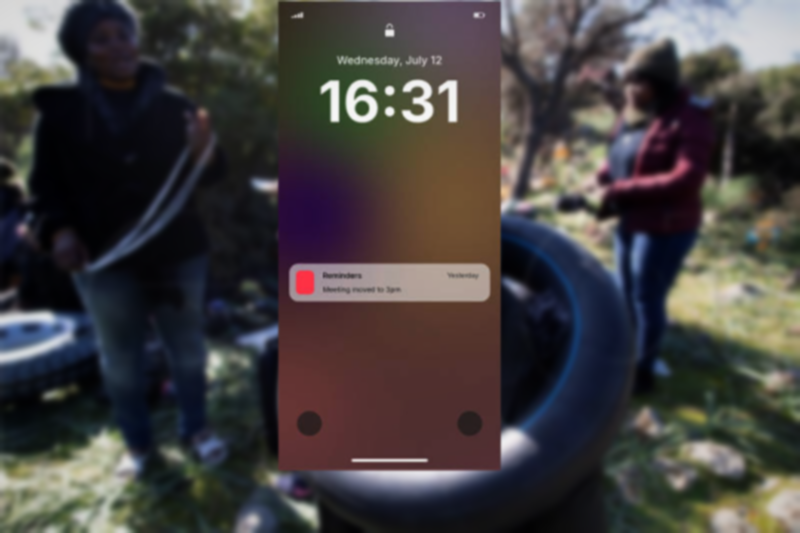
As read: T16:31
